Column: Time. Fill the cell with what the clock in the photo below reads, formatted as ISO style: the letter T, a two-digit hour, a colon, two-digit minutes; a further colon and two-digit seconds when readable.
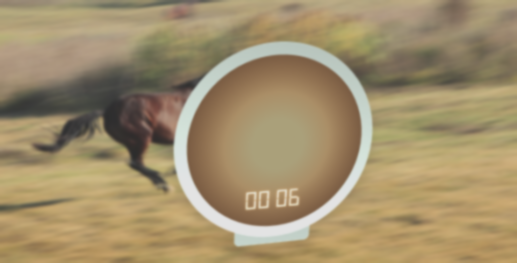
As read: T00:06
